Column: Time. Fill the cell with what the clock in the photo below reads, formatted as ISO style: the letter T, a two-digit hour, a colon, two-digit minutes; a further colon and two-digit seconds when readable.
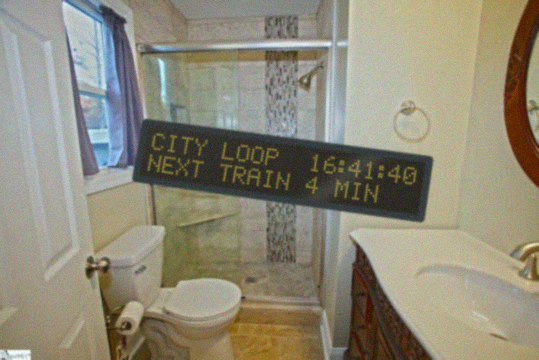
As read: T16:41:40
